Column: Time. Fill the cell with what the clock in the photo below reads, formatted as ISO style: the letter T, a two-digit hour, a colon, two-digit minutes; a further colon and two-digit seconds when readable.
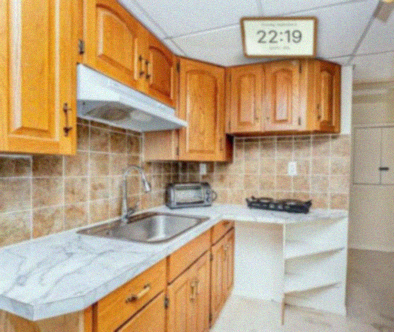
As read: T22:19
